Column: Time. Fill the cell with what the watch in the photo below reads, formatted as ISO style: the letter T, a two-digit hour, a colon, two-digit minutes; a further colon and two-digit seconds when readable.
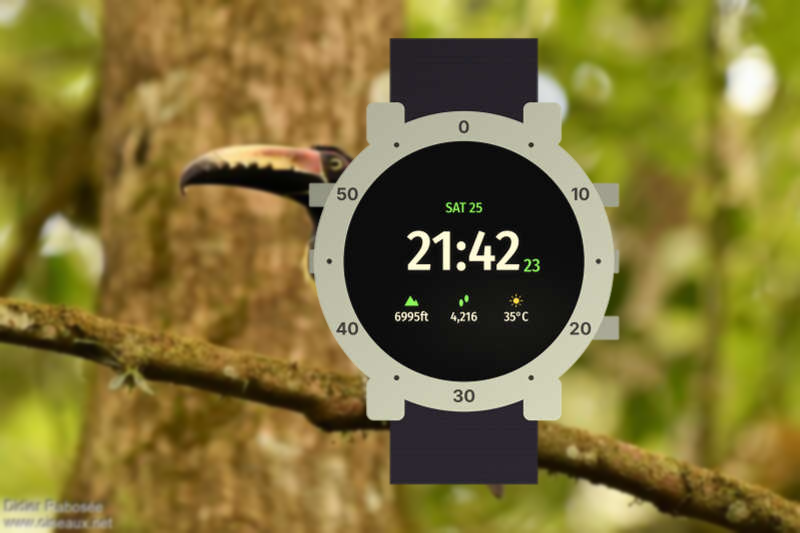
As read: T21:42:23
